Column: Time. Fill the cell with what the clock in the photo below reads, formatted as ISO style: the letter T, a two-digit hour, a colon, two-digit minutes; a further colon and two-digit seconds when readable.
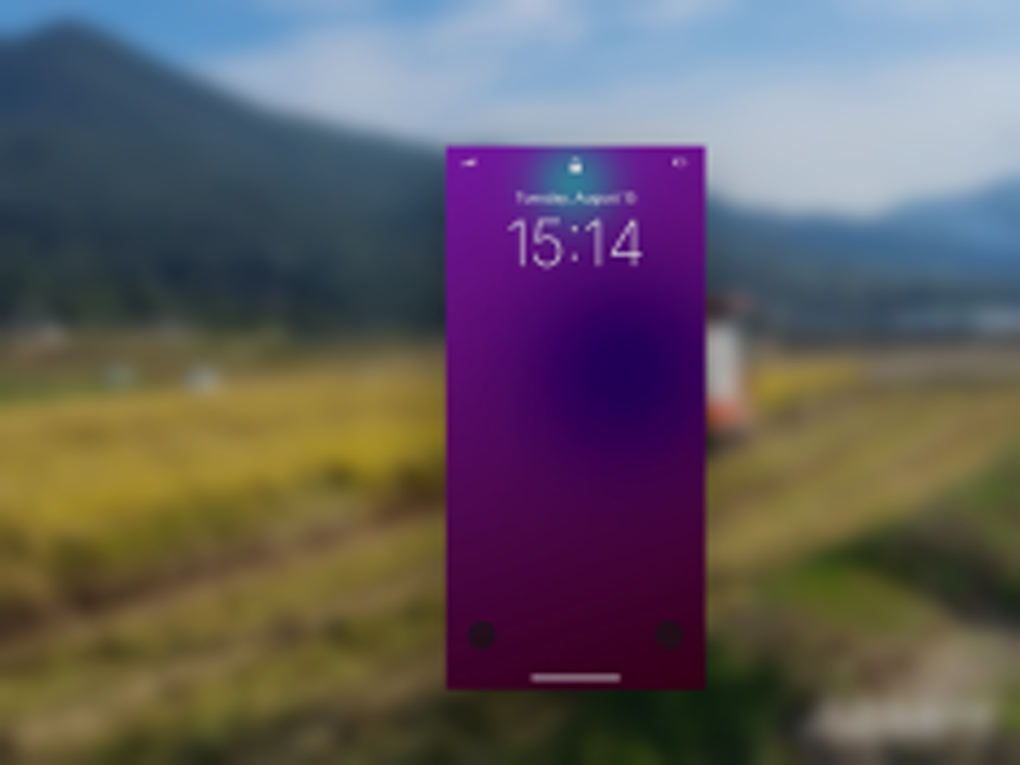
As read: T15:14
